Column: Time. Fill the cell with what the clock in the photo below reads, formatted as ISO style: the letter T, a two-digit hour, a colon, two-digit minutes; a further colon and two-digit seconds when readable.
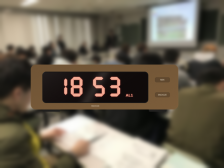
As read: T18:53
